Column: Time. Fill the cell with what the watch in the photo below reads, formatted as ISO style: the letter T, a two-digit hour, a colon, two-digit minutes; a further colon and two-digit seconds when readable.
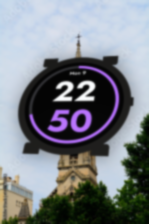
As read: T22:50
